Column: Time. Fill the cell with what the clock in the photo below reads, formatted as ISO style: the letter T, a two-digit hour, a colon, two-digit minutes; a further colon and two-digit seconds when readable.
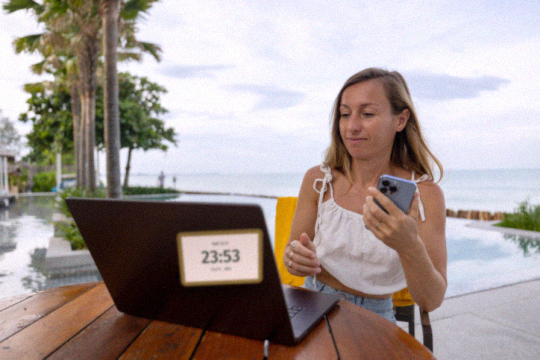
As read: T23:53
